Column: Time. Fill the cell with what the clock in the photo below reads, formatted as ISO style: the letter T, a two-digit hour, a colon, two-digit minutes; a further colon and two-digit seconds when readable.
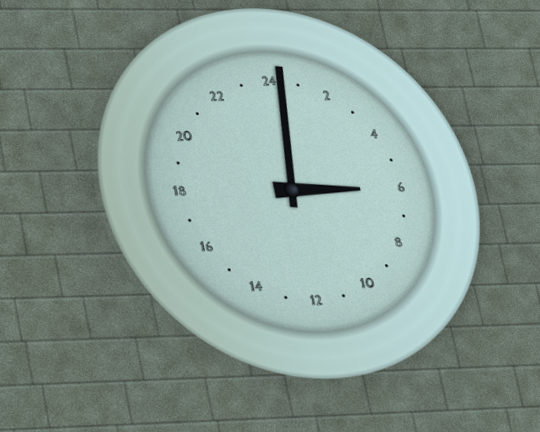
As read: T06:01
